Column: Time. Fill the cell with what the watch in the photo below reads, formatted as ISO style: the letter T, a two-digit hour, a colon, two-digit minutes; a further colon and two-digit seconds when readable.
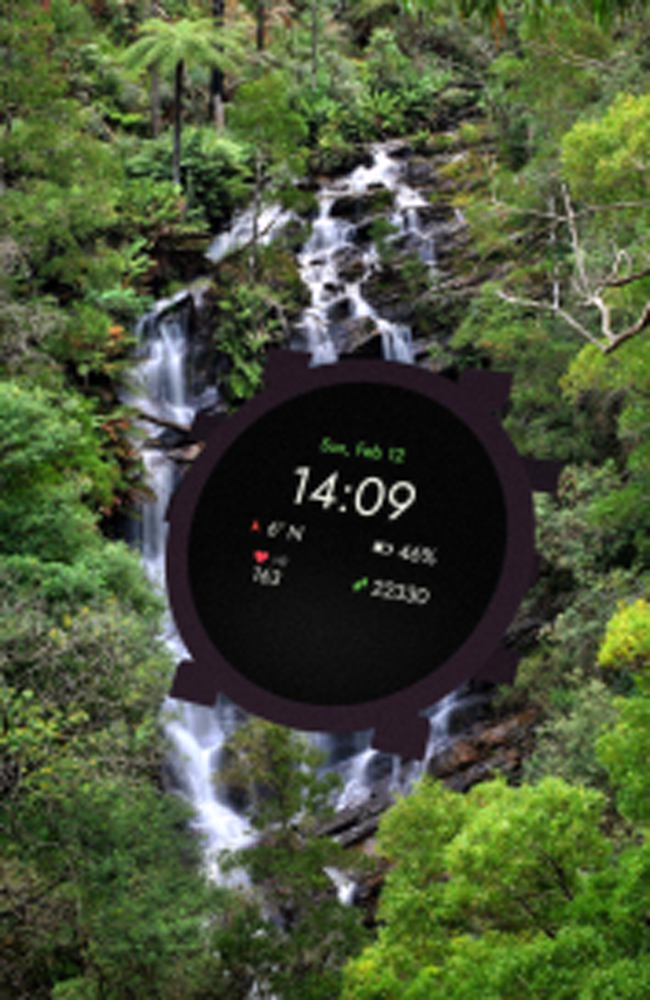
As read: T14:09
